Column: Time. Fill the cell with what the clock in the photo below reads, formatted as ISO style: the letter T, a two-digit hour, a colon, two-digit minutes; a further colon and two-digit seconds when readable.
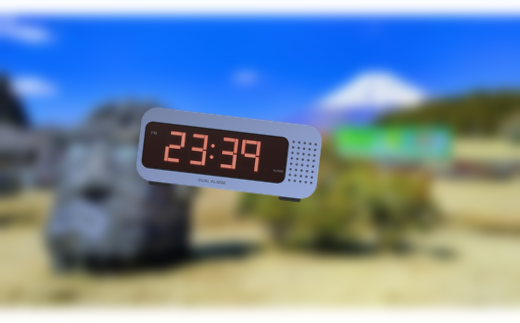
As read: T23:39
